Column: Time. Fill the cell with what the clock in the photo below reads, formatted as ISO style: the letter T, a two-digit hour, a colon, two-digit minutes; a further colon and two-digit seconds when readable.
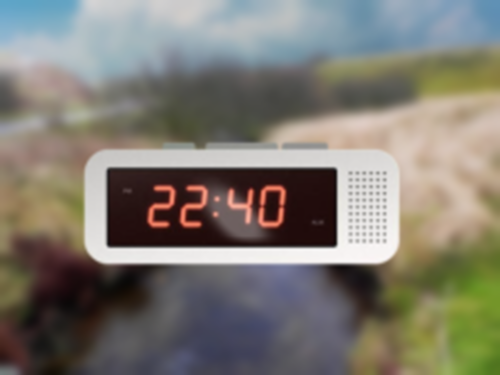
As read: T22:40
